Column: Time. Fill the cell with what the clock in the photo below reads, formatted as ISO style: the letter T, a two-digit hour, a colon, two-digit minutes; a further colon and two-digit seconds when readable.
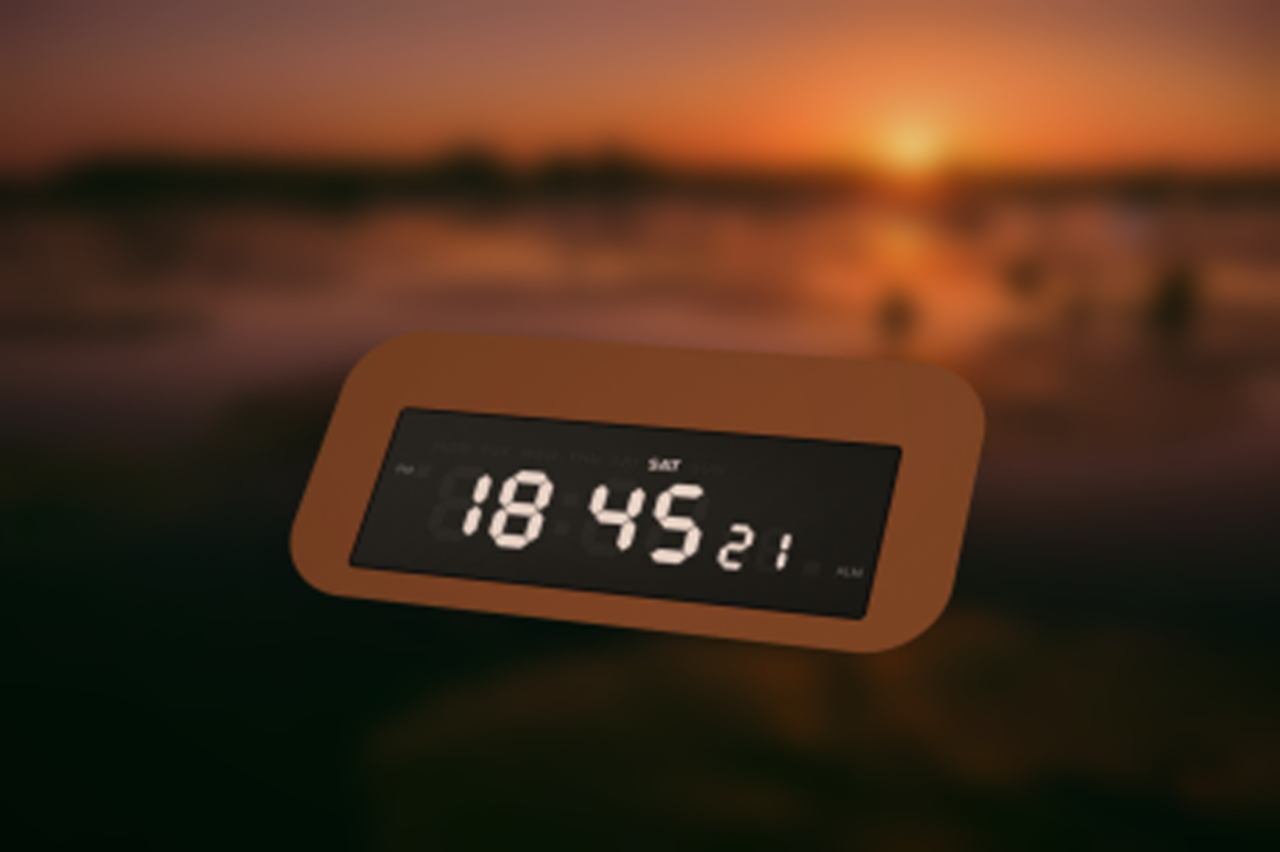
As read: T18:45:21
